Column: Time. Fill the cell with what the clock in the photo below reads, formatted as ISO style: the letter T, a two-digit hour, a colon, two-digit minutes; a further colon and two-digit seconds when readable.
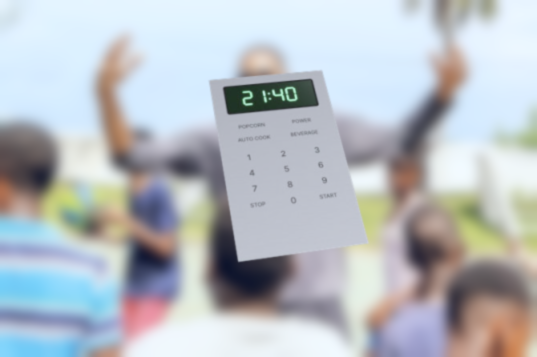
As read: T21:40
